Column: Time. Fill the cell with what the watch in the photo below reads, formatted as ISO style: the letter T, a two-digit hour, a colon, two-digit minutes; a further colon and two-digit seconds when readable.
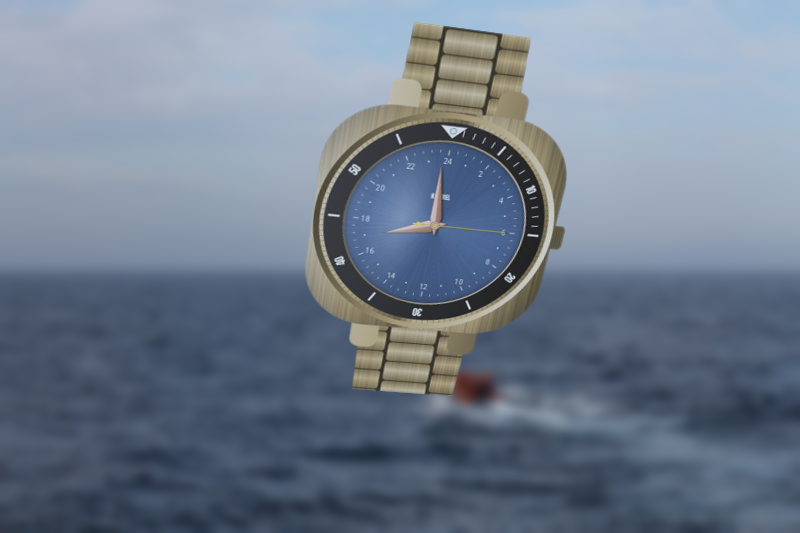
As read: T16:59:15
